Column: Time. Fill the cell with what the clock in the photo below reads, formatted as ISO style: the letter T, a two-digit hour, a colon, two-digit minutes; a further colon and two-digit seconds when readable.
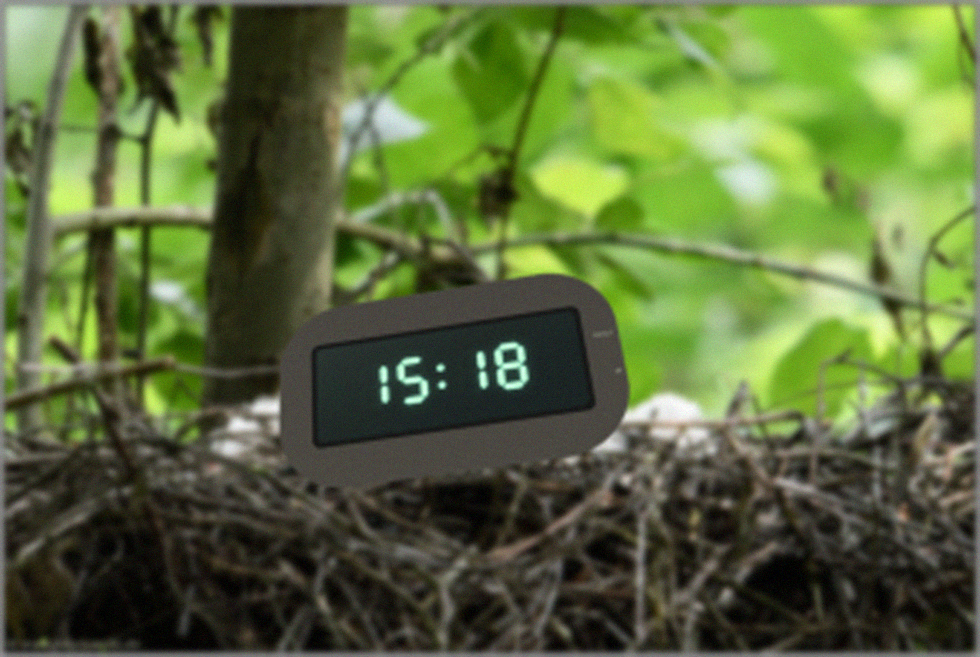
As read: T15:18
